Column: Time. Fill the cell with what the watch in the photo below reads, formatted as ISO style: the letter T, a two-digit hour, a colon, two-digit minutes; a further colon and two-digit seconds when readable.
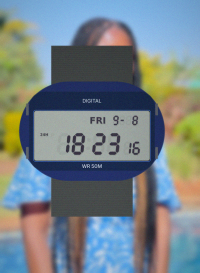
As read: T18:23:16
